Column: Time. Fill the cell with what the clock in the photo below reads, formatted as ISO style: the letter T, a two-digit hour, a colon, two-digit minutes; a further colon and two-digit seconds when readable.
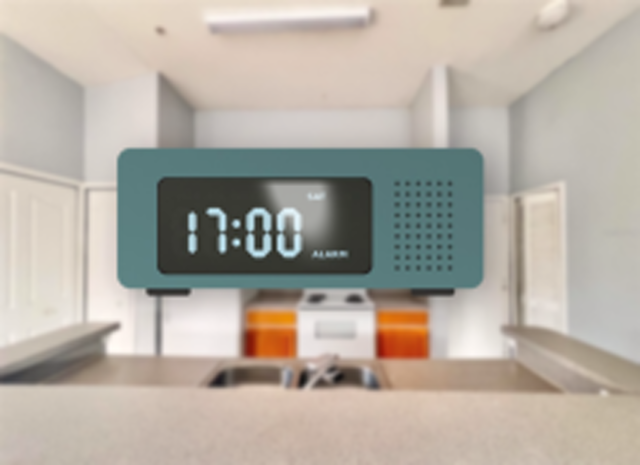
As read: T17:00
